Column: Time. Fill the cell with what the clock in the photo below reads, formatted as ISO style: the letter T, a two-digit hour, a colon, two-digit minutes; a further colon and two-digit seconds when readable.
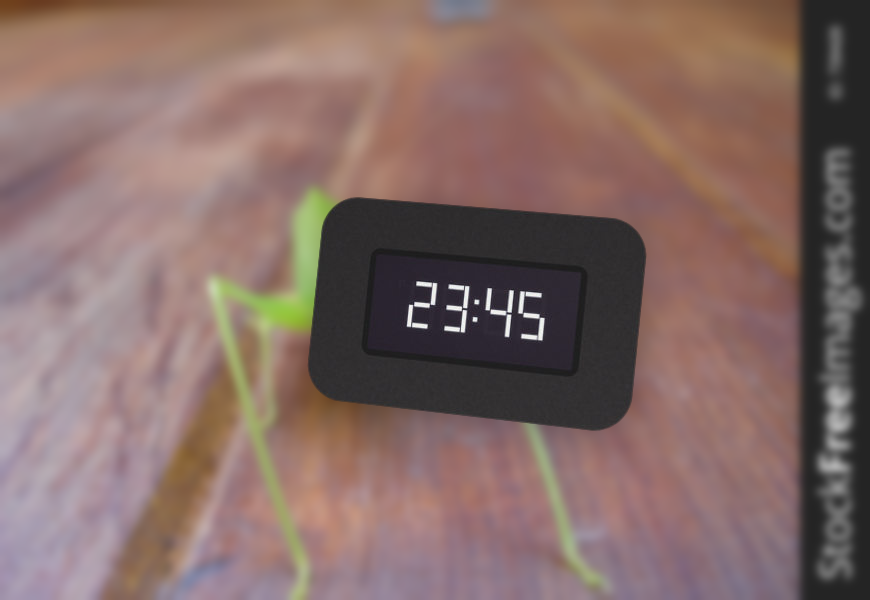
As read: T23:45
